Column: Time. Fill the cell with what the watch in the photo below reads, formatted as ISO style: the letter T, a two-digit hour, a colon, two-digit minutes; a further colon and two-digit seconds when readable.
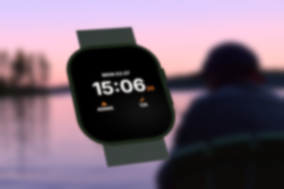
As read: T15:06
